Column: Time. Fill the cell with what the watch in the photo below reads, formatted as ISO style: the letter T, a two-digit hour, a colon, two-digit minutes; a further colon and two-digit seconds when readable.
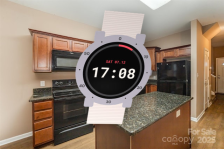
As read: T17:08
